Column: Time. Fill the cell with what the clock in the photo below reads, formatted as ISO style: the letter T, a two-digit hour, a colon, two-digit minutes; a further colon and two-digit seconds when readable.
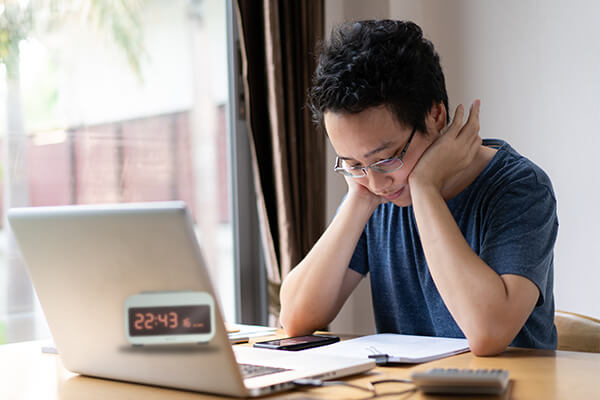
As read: T22:43
